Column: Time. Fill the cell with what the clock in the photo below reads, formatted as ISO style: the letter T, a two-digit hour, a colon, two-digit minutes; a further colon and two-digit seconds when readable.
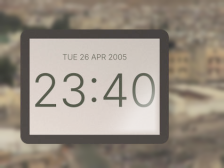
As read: T23:40
